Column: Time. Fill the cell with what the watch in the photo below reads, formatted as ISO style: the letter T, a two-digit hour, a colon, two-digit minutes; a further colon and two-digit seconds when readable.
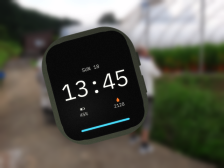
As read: T13:45
